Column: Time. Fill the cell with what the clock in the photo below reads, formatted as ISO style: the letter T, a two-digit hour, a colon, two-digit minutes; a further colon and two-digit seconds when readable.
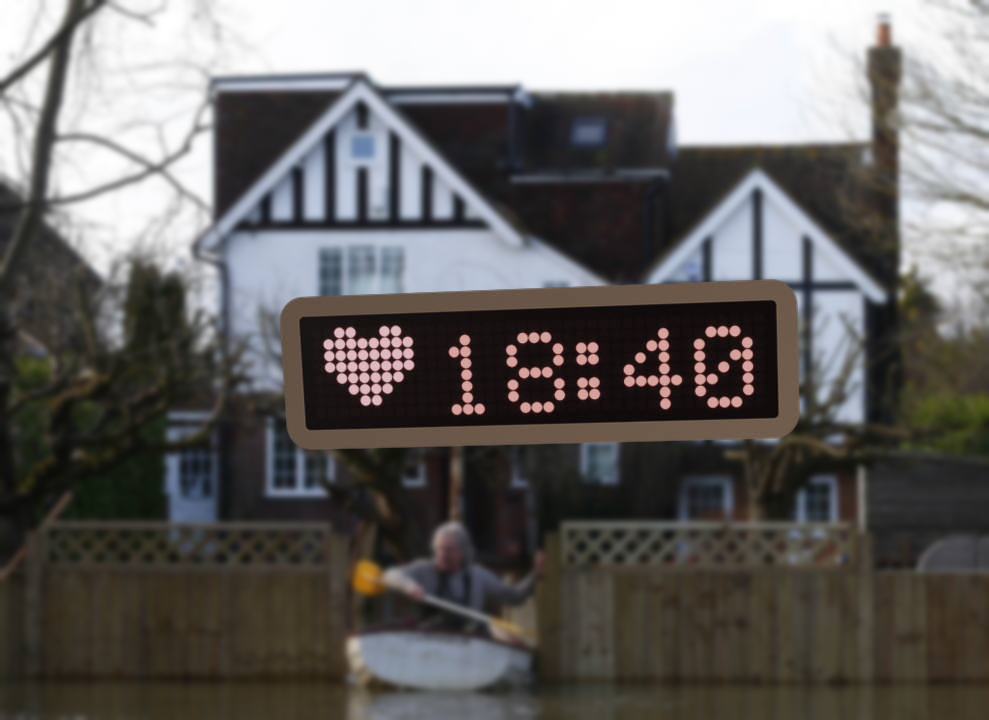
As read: T18:40
